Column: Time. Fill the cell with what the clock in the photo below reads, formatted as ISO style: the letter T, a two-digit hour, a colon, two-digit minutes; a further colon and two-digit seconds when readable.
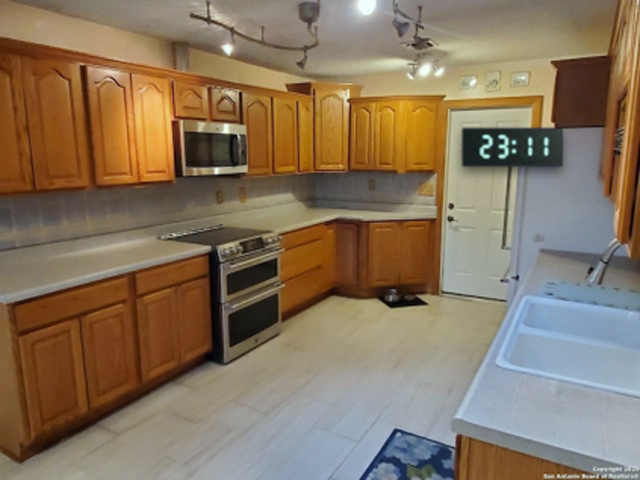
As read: T23:11
